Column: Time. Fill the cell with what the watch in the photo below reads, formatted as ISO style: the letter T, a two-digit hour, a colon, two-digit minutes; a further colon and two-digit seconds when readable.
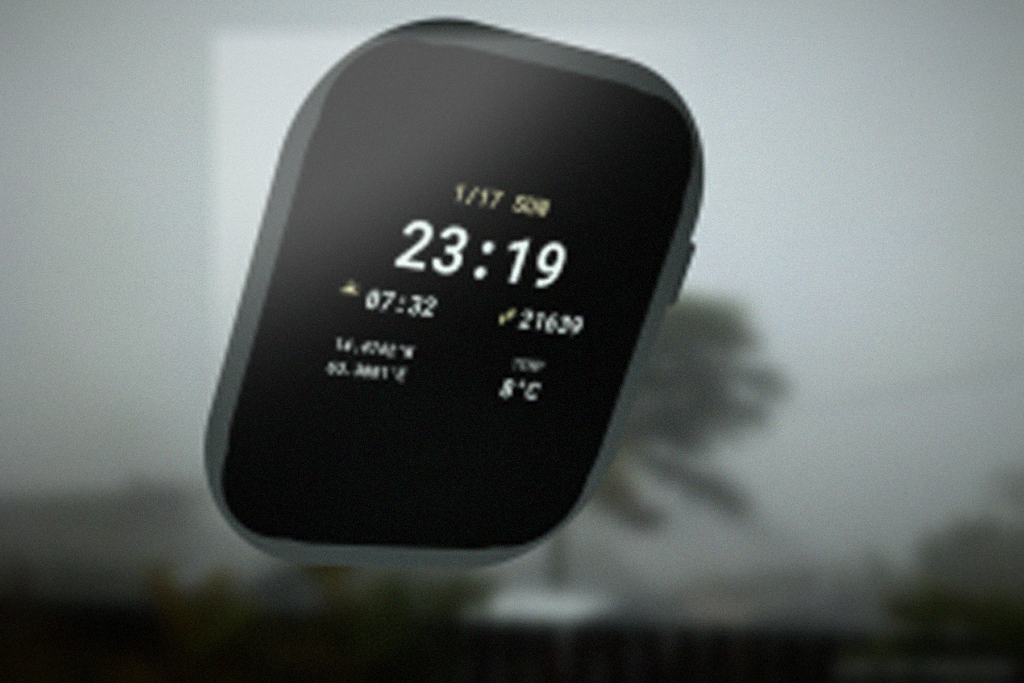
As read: T23:19
